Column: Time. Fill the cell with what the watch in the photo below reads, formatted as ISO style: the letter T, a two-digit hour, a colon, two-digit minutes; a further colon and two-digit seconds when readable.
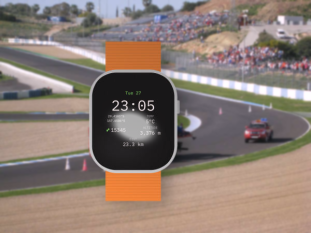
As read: T23:05
